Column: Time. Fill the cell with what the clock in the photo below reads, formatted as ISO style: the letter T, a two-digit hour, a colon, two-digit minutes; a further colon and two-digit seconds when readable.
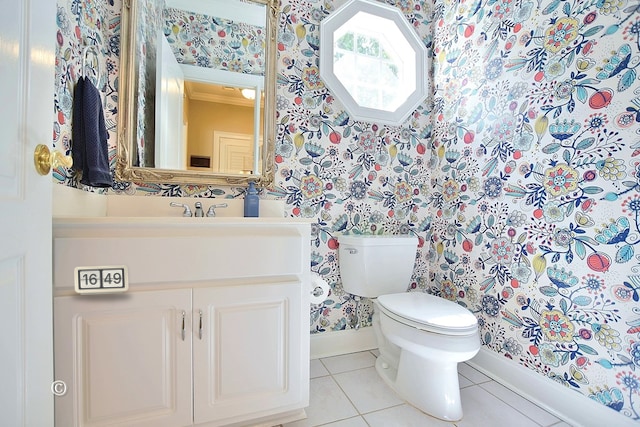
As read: T16:49
